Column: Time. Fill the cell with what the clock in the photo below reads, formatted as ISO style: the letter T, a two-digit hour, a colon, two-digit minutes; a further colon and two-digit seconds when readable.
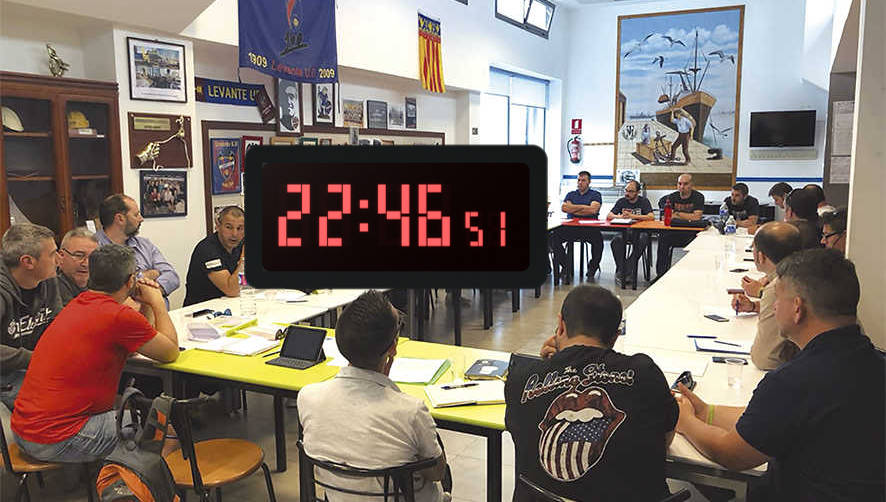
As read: T22:46:51
